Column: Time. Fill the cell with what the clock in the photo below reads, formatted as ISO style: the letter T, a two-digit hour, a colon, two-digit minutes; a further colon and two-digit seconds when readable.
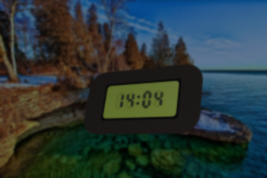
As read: T14:04
